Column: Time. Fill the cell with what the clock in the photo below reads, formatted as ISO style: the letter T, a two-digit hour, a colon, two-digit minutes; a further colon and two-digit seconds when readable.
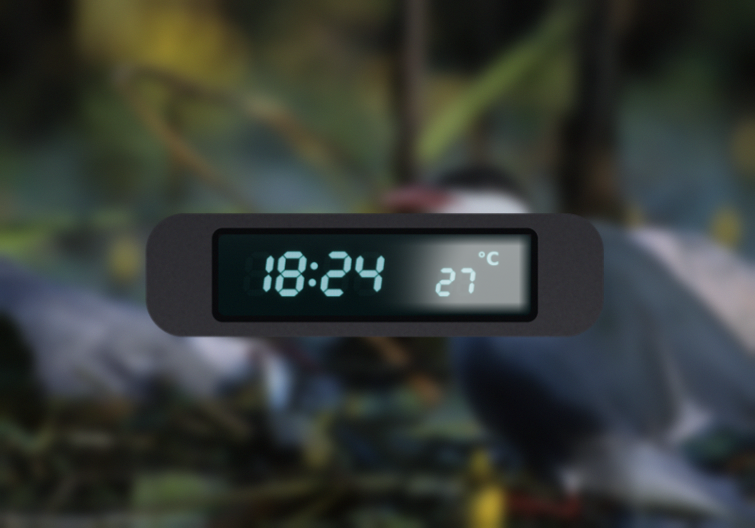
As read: T18:24
